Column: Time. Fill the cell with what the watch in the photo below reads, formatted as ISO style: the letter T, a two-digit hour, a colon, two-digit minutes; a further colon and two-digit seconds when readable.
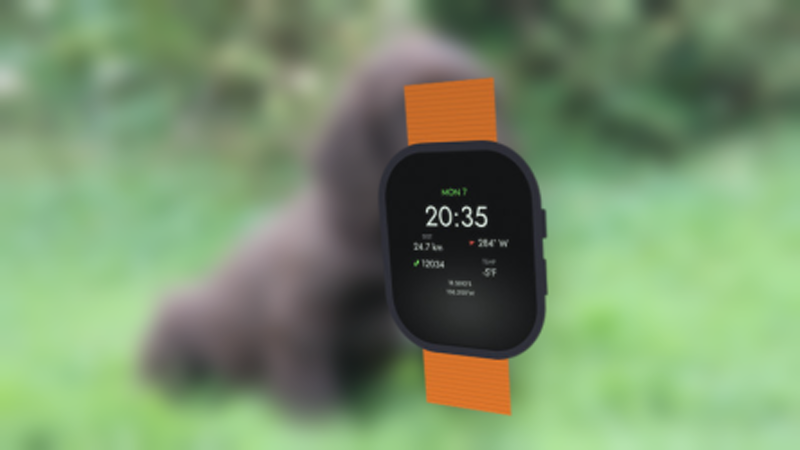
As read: T20:35
